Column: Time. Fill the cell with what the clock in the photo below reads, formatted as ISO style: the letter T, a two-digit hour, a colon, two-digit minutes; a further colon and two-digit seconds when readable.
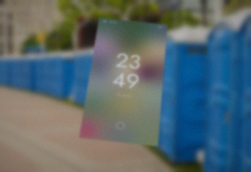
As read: T23:49
